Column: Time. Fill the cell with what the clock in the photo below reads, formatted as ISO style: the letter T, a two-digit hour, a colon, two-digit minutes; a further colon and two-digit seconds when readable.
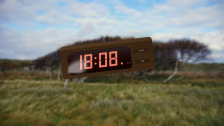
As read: T18:08
